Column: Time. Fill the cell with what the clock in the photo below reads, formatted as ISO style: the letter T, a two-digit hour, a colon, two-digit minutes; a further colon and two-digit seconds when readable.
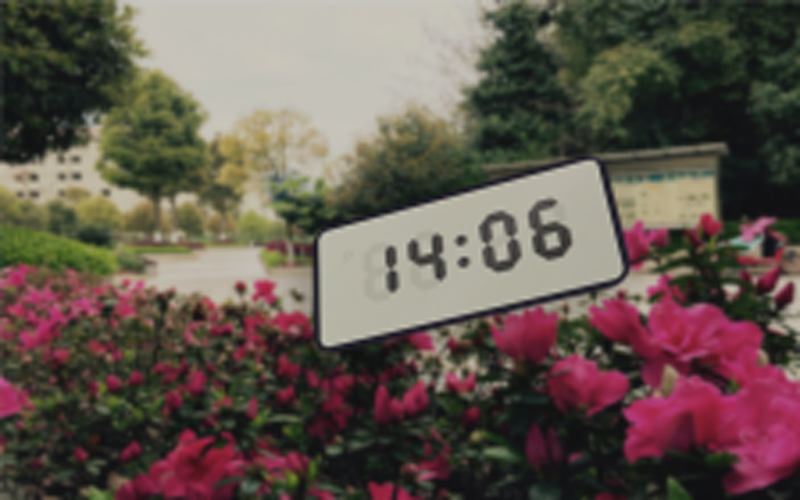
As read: T14:06
